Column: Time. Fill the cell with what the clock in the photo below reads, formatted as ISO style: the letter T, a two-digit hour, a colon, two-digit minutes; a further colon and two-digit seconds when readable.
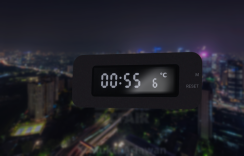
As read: T00:55
